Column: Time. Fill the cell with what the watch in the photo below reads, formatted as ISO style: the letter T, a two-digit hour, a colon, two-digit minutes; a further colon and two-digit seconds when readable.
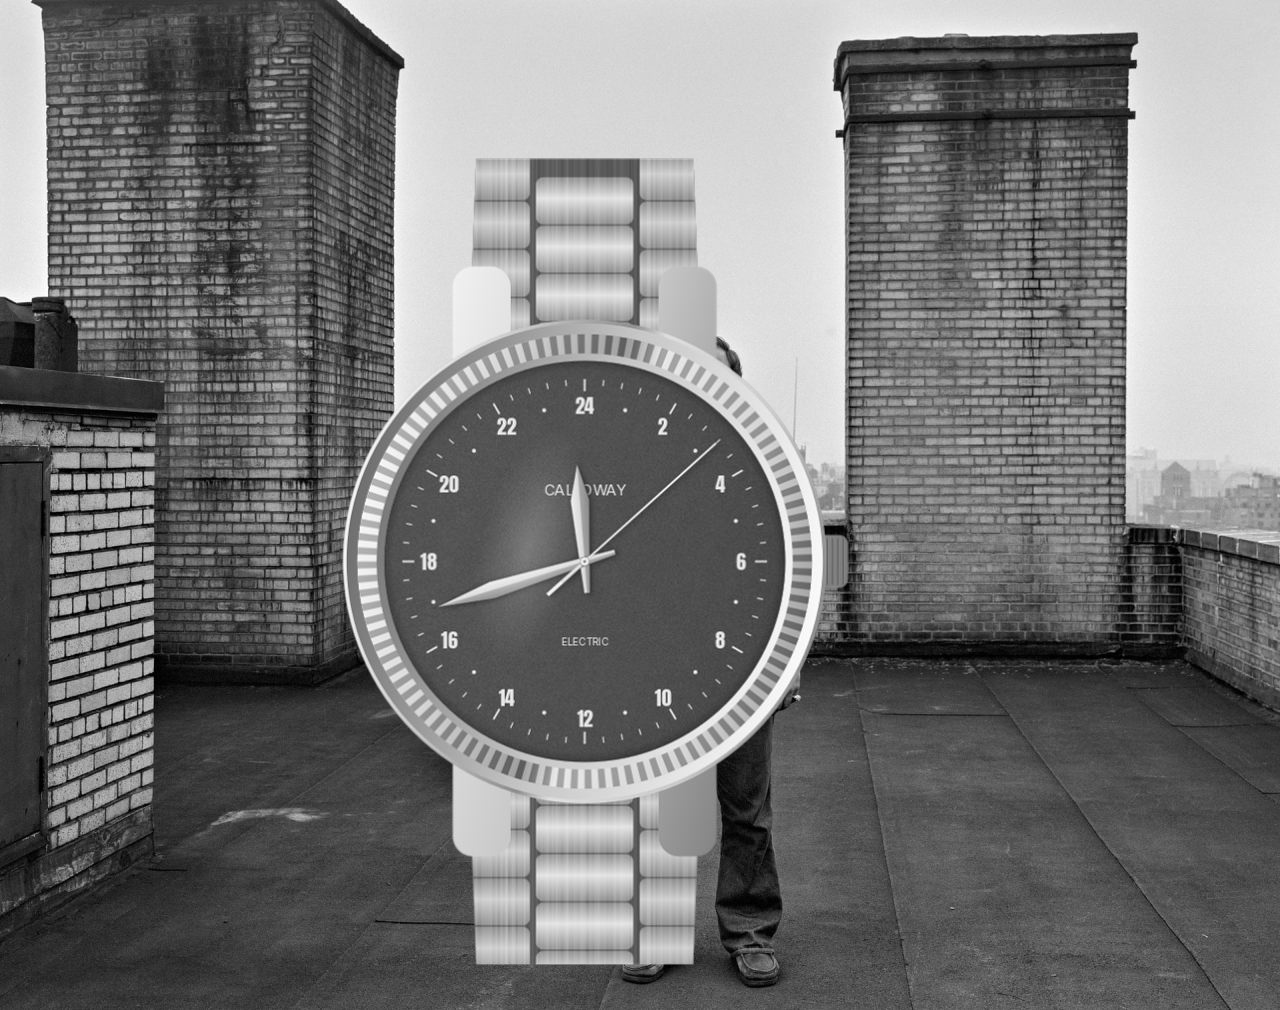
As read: T23:42:08
